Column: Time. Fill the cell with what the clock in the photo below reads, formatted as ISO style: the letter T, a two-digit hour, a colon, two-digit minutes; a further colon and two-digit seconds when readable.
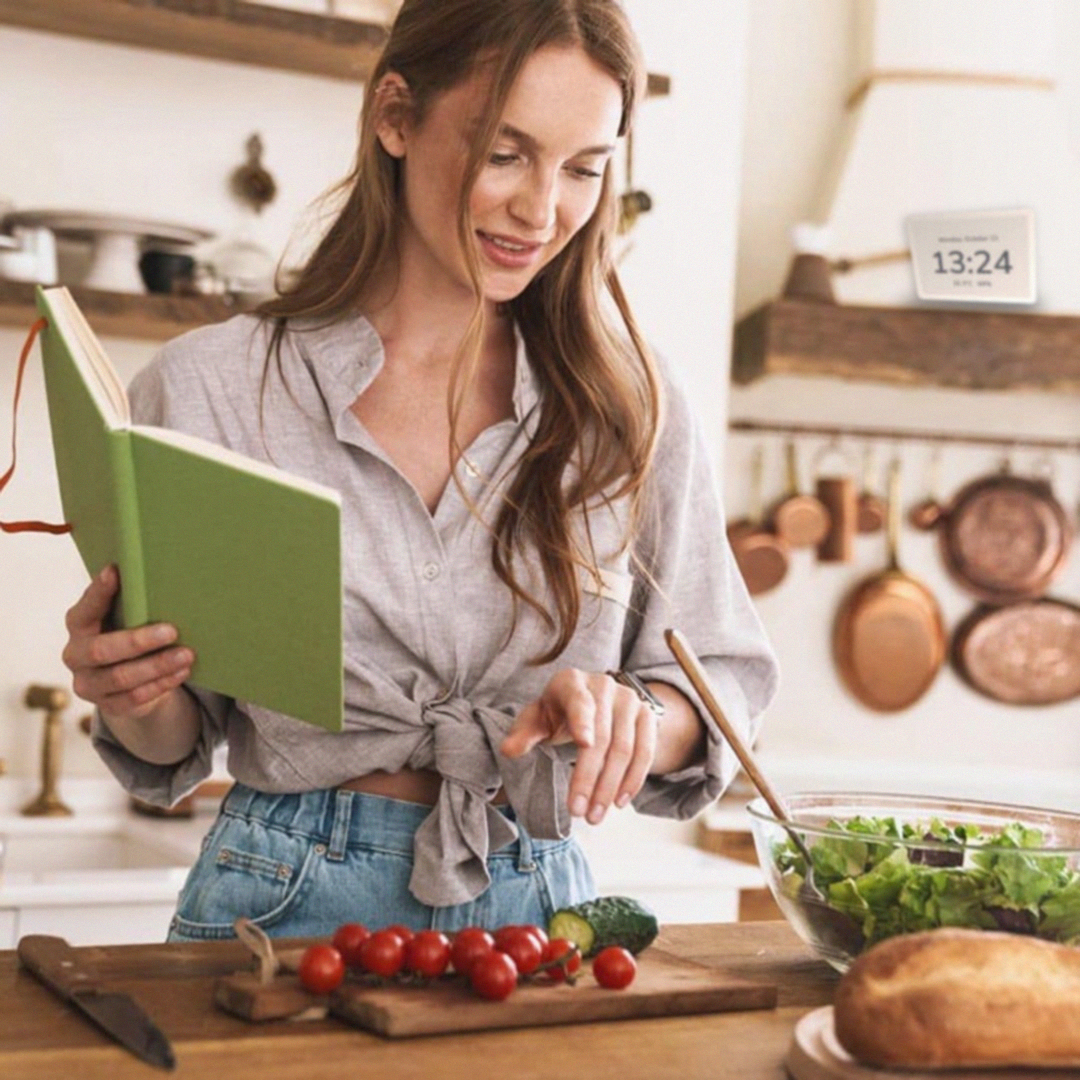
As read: T13:24
